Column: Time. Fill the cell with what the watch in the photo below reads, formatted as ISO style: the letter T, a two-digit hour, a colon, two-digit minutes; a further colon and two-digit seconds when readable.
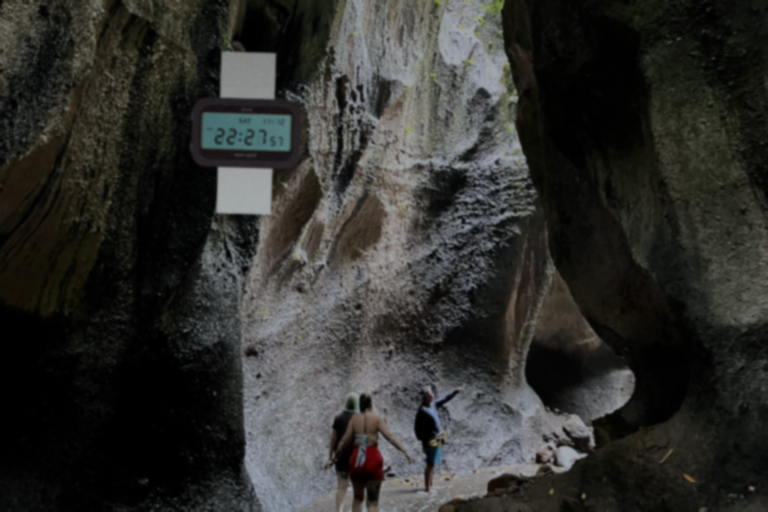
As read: T22:27
